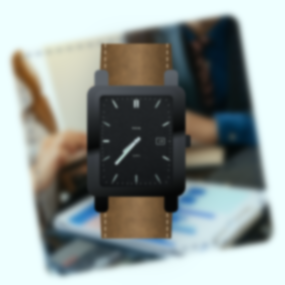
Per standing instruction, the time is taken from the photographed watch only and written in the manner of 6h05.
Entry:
7h37
